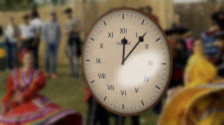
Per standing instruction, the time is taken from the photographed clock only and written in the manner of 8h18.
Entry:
12h07
